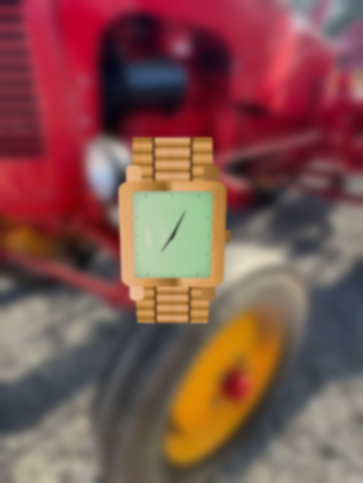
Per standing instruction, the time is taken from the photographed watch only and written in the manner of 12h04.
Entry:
7h04
